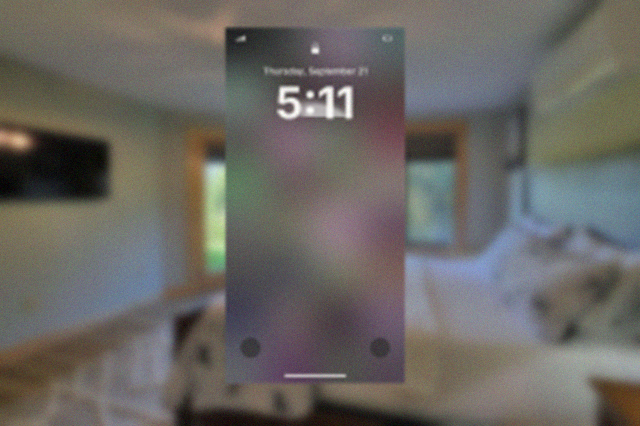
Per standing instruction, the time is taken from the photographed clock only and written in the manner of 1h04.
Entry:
5h11
